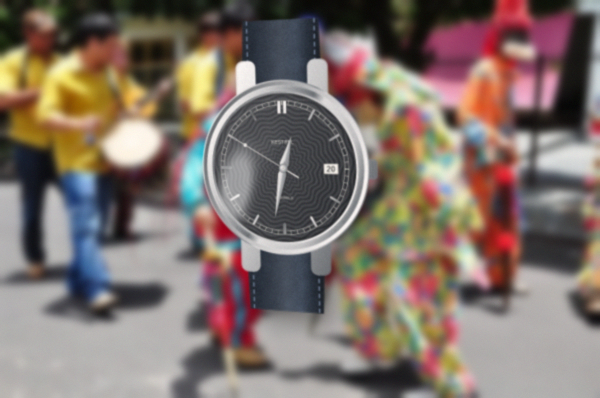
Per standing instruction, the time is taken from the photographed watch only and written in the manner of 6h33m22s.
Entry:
12h31m50s
